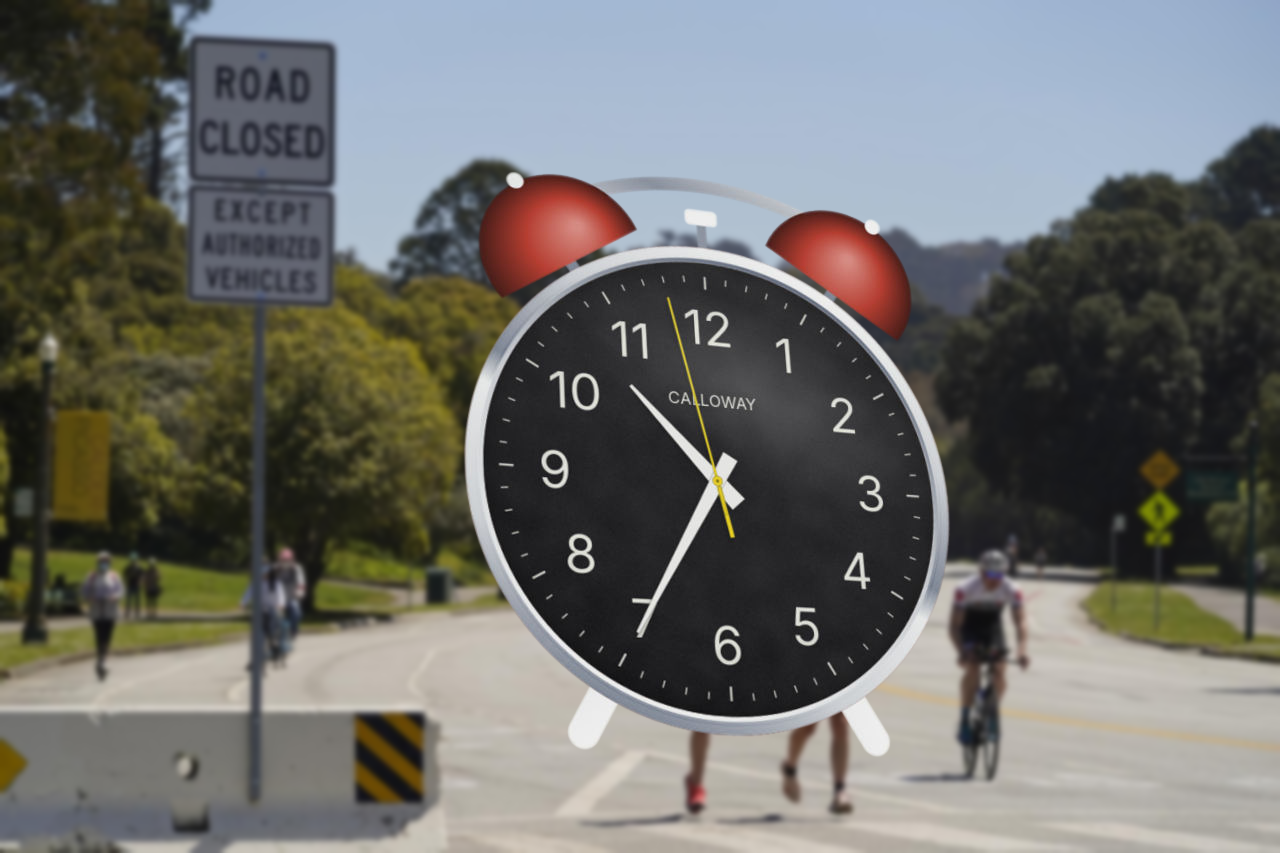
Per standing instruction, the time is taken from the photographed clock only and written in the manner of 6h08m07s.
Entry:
10h34m58s
